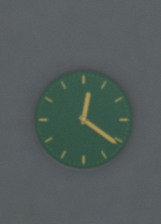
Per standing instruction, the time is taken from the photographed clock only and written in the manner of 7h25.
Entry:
12h21
